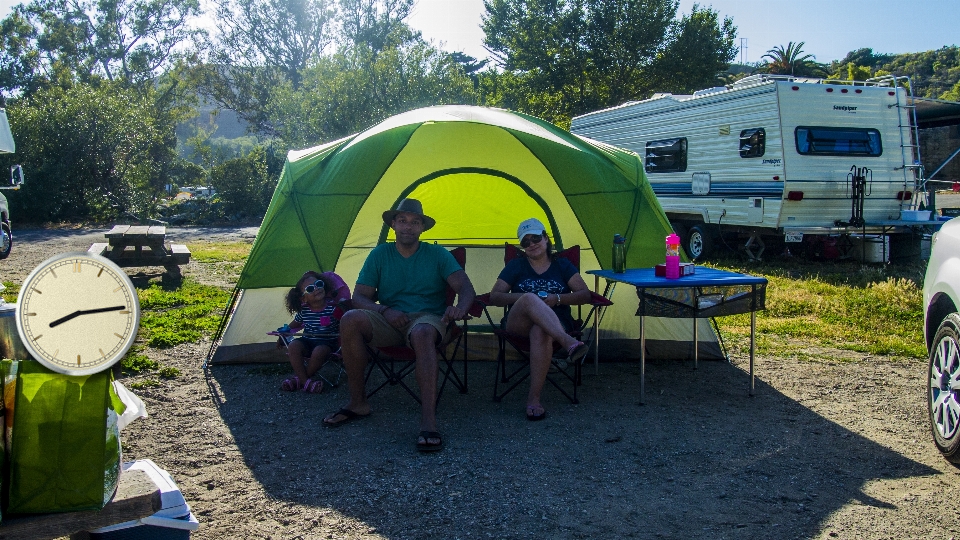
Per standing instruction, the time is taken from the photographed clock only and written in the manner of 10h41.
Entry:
8h14
